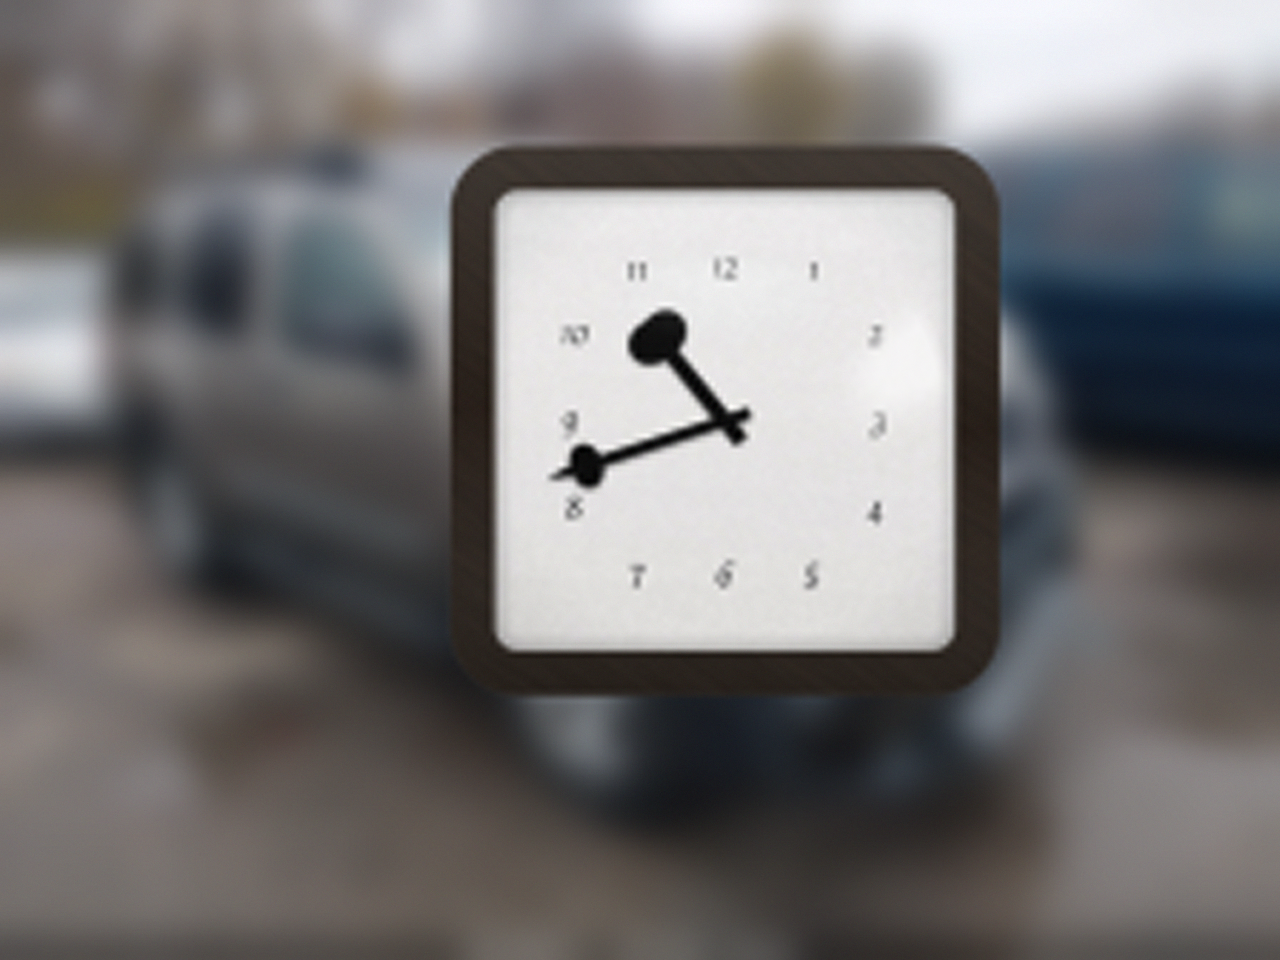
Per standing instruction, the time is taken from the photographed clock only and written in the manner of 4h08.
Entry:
10h42
